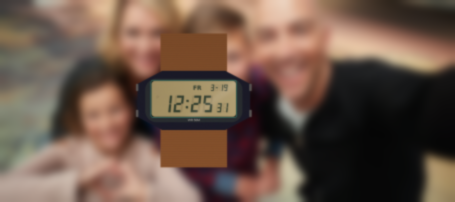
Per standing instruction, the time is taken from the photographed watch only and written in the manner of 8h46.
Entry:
12h25
